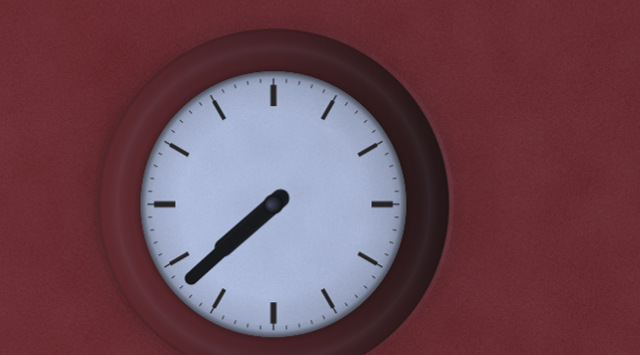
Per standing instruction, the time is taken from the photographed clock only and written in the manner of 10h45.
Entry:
7h38
